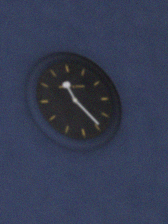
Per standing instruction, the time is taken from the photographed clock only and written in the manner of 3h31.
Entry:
11h24
